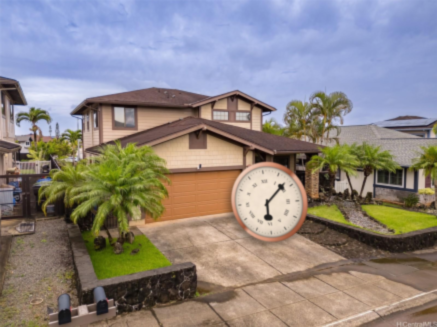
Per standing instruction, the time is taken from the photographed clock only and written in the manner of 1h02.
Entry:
6h08
